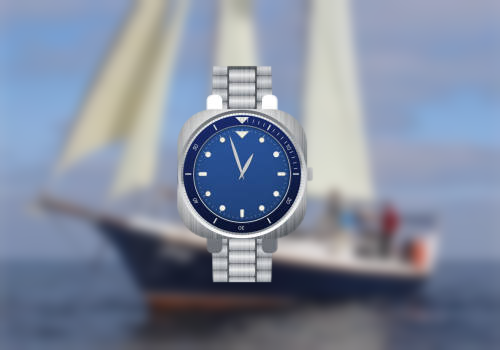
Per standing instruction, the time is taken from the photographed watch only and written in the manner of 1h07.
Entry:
12h57
